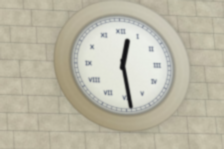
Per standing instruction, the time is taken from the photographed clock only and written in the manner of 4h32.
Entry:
12h29
